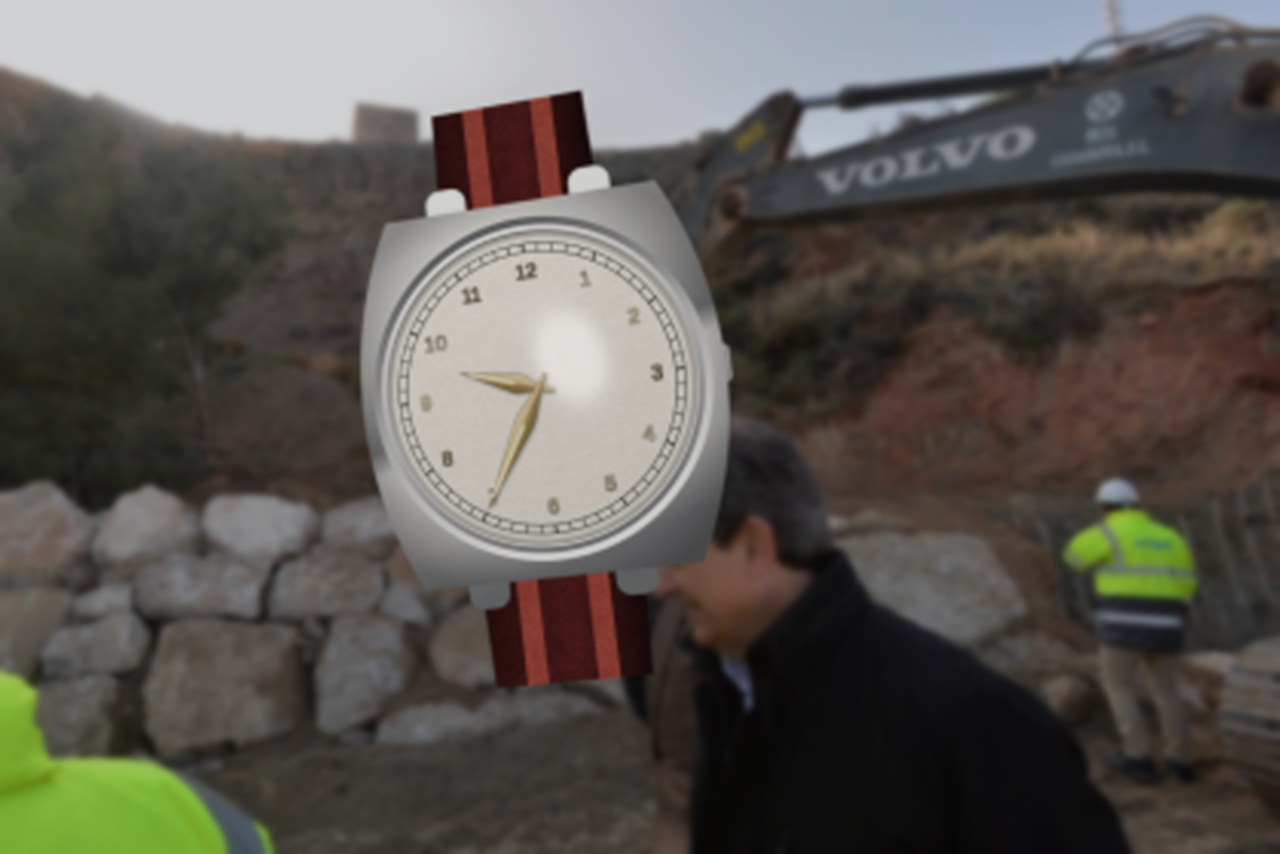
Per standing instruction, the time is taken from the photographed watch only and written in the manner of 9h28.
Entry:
9h35
